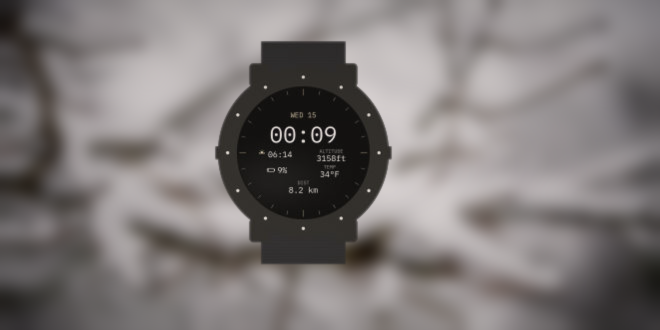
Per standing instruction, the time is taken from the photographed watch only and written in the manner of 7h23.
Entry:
0h09
